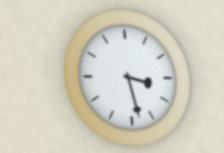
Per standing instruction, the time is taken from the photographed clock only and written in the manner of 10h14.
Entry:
3h28
